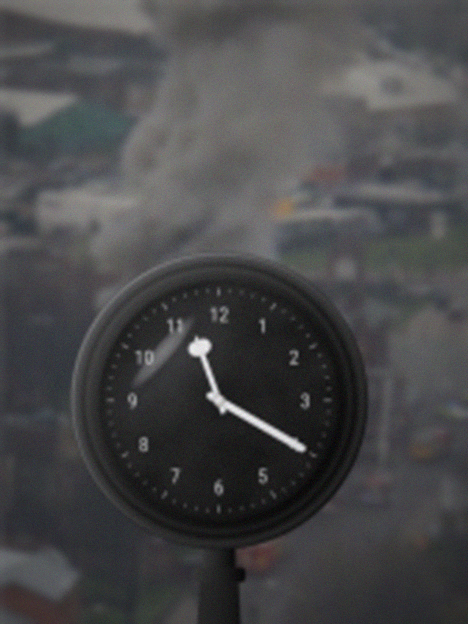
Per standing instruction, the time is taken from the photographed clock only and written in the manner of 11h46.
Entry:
11h20
